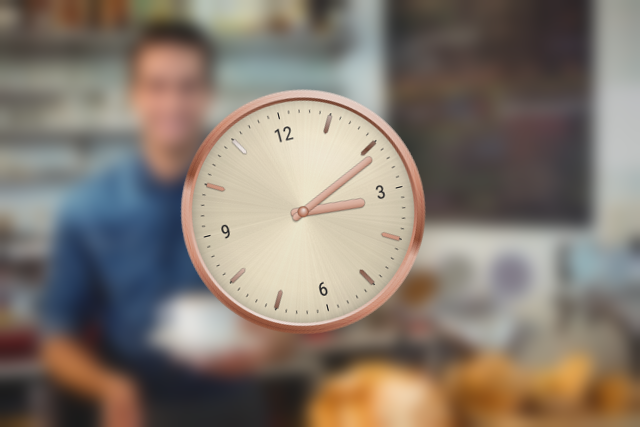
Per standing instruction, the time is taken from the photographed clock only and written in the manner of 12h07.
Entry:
3h11
